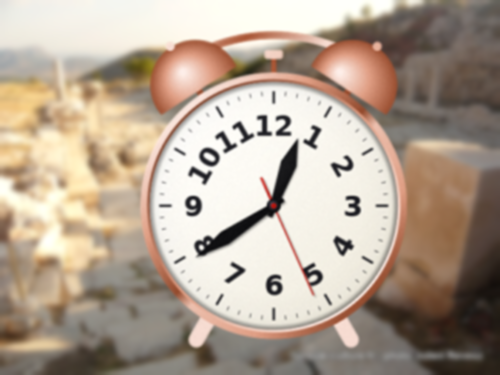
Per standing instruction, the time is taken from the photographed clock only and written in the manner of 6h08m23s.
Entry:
12h39m26s
